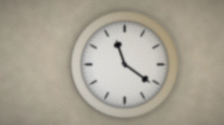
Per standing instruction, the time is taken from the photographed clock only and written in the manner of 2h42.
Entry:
11h21
